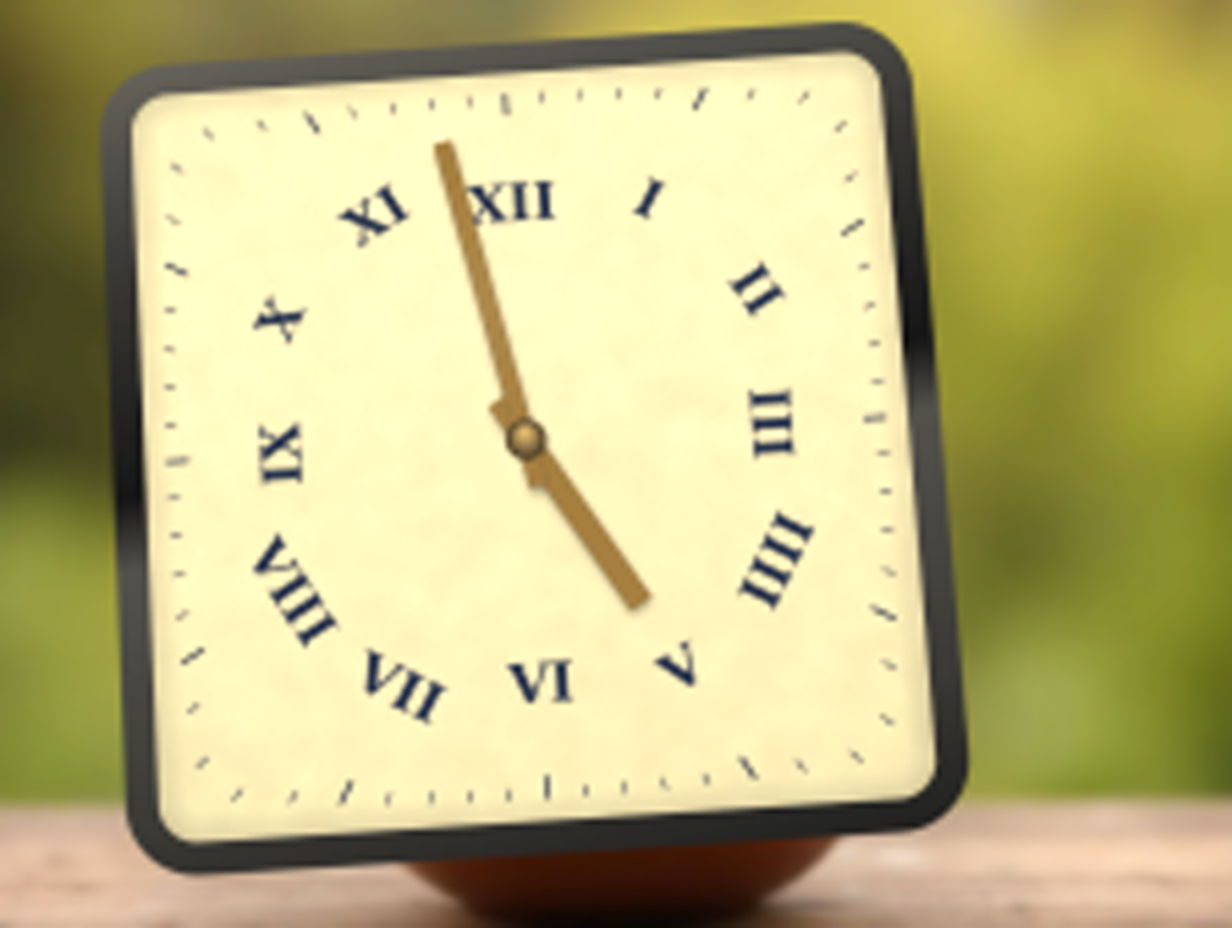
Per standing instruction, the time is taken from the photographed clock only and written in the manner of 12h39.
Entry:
4h58
